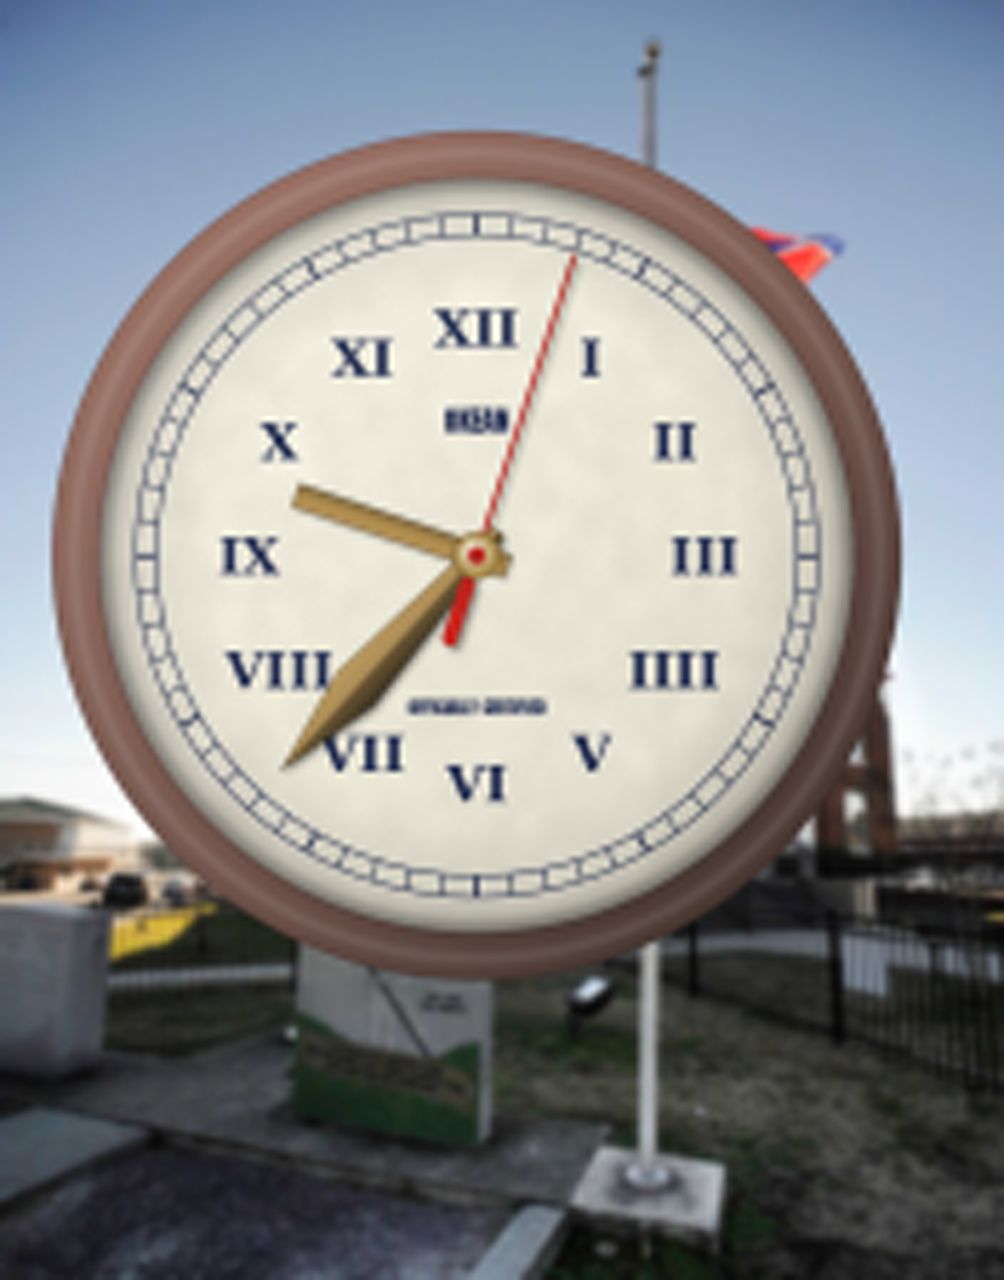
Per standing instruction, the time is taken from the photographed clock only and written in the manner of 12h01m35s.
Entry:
9h37m03s
